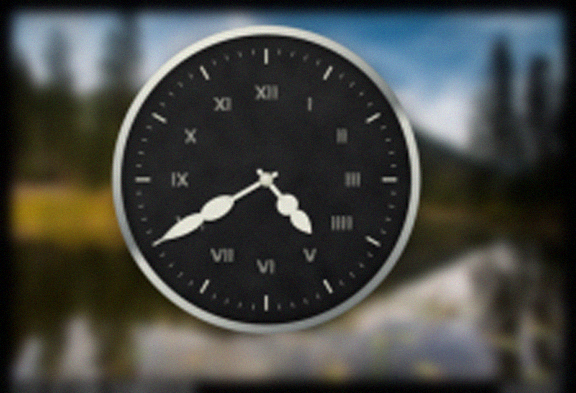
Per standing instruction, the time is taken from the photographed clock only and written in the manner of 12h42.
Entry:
4h40
